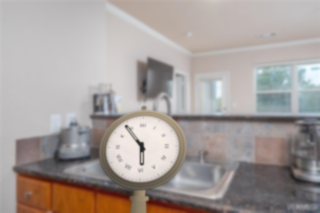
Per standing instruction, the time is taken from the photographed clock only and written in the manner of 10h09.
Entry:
5h54
